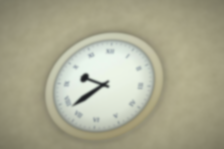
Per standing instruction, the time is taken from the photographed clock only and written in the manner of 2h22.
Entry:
9h38
